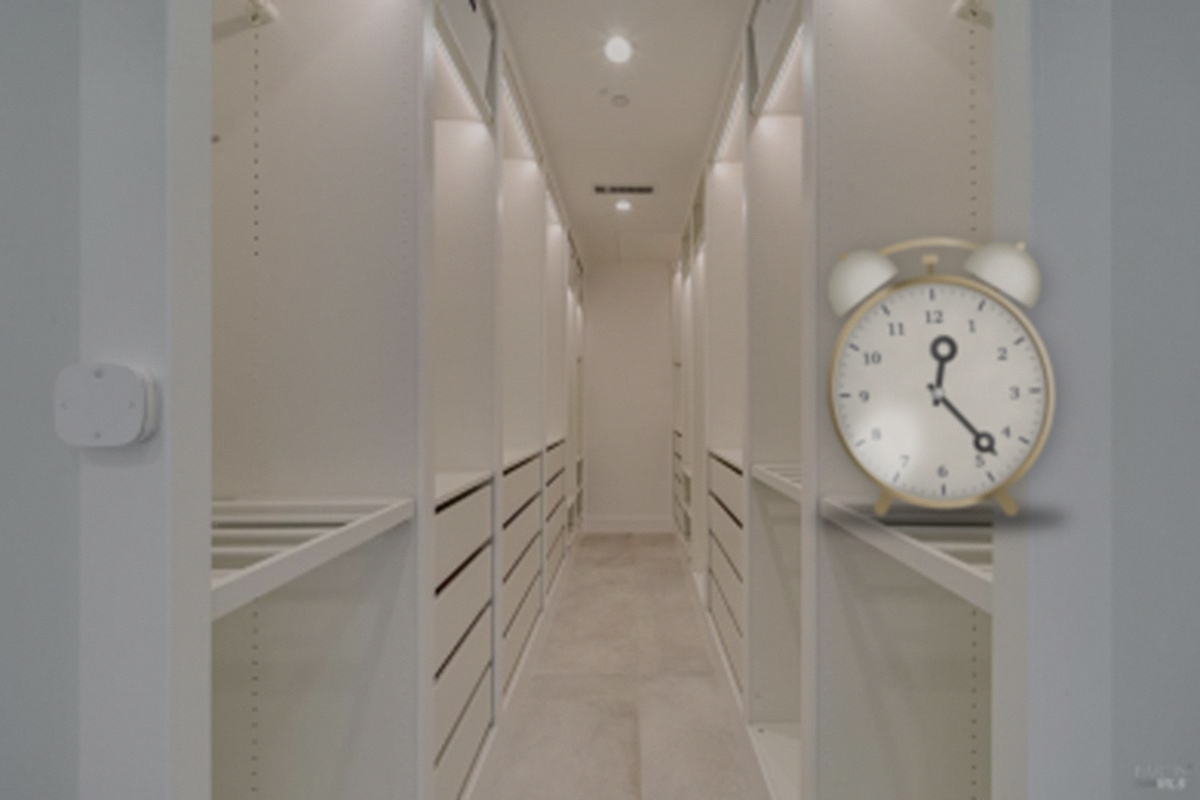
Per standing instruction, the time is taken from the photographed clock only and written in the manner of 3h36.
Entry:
12h23
